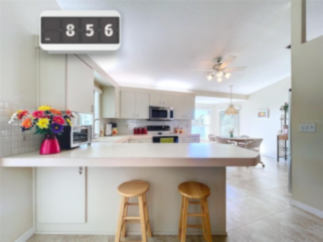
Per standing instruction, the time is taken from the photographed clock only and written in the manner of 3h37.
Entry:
8h56
